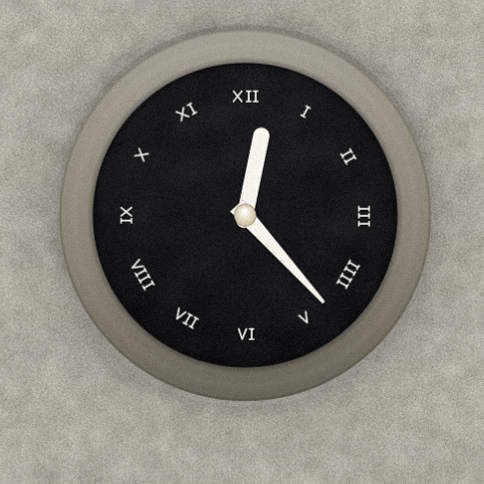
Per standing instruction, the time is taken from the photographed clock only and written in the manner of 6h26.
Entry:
12h23
